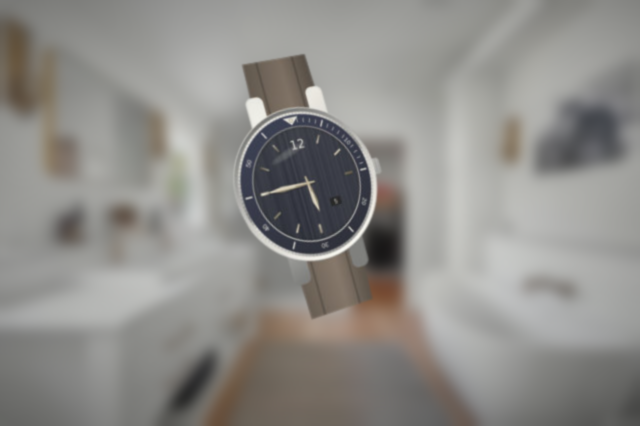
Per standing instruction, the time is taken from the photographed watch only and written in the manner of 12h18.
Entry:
5h45
